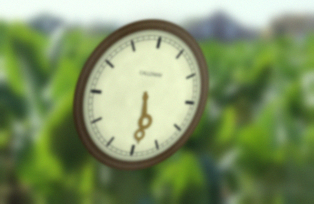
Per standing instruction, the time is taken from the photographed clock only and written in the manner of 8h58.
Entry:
5h29
